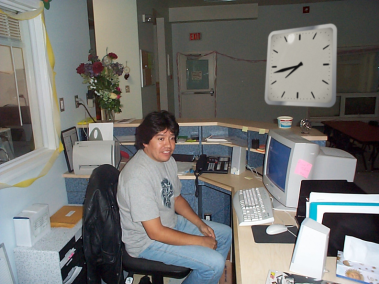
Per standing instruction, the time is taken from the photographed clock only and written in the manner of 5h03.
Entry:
7h43
